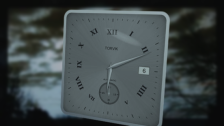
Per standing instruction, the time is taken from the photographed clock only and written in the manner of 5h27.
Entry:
6h11
